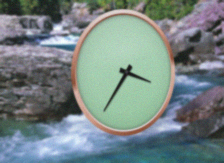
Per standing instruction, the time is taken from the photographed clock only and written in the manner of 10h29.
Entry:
3h36
